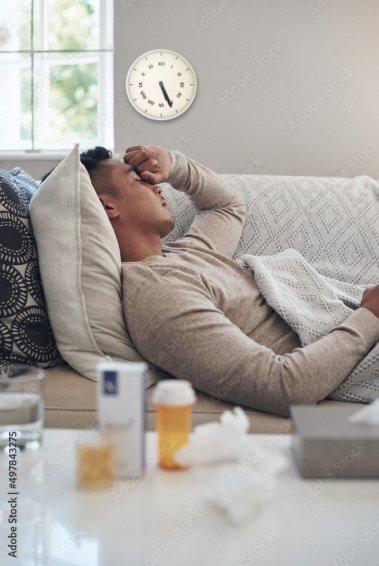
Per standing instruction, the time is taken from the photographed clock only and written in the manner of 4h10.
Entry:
5h26
